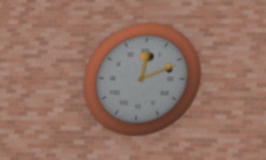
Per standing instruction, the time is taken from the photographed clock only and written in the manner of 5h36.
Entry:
12h11
